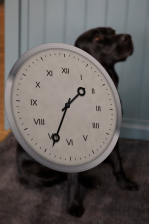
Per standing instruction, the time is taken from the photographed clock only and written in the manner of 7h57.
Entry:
1h34
